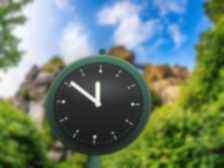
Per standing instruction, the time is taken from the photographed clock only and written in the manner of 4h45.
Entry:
11h51
